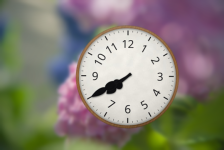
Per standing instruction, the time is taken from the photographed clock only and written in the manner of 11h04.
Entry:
7h40
